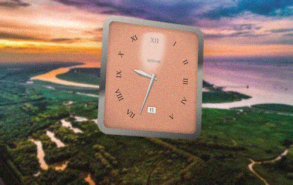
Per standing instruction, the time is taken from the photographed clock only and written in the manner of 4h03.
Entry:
9h33
